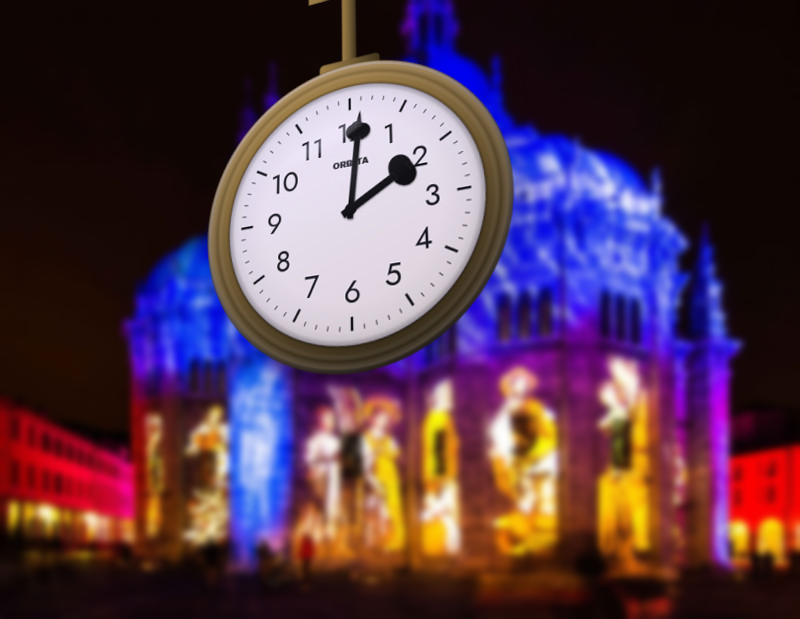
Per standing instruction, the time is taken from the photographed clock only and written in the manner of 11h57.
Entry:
2h01
